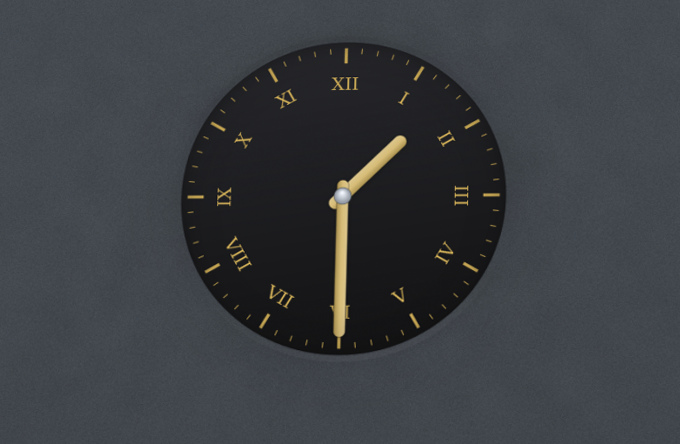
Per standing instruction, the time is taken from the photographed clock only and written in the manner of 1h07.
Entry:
1h30
